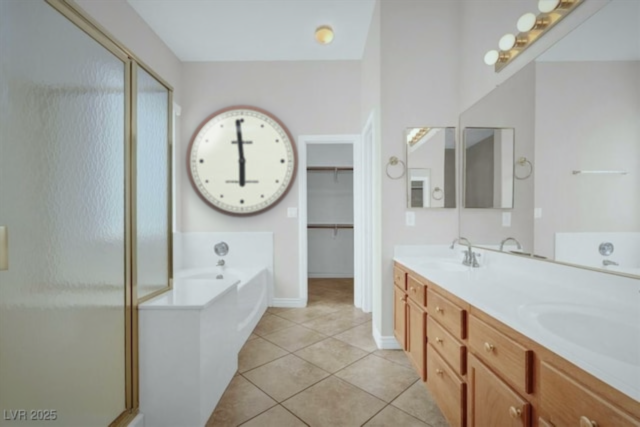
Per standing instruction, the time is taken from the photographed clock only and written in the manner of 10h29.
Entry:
5h59
